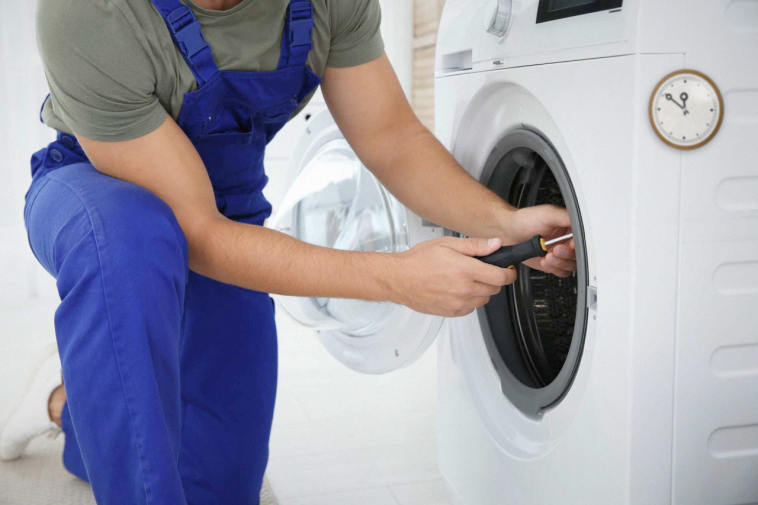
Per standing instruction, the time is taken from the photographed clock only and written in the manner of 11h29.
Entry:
11h51
